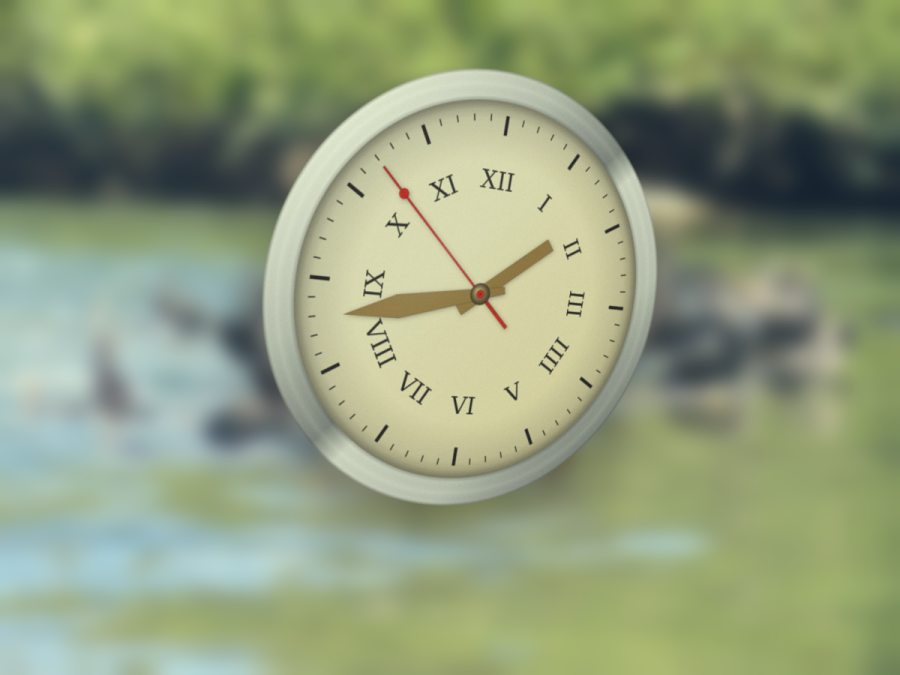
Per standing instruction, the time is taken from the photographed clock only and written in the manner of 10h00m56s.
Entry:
1h42m52s
